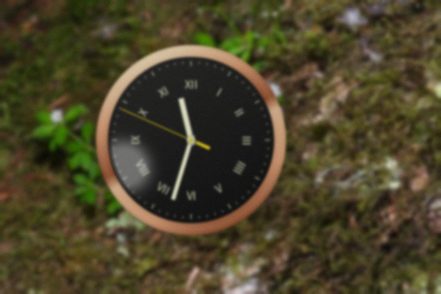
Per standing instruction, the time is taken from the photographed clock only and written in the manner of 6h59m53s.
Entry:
11h32m49s
